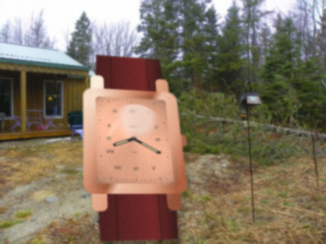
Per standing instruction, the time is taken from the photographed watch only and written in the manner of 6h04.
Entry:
8h20
